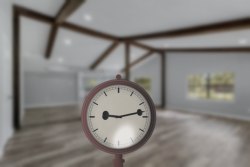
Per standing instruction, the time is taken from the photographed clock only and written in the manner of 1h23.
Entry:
9h13
